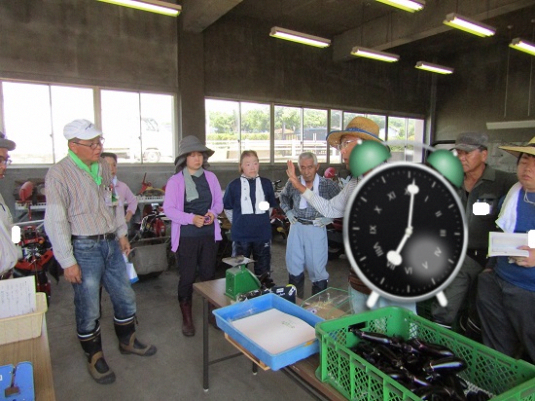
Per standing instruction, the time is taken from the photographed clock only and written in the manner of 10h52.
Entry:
7h01
